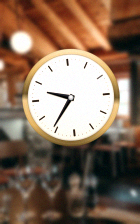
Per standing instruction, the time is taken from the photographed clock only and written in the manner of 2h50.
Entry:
9h36
